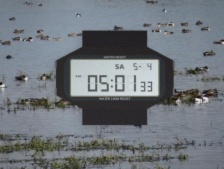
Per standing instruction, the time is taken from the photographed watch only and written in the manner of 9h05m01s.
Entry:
5h01m33s
